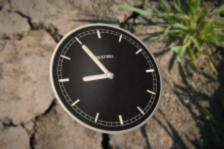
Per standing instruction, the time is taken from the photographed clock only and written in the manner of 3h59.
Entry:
8h55
